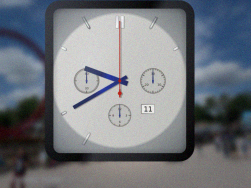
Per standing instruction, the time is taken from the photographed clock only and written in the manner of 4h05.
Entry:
9h40
